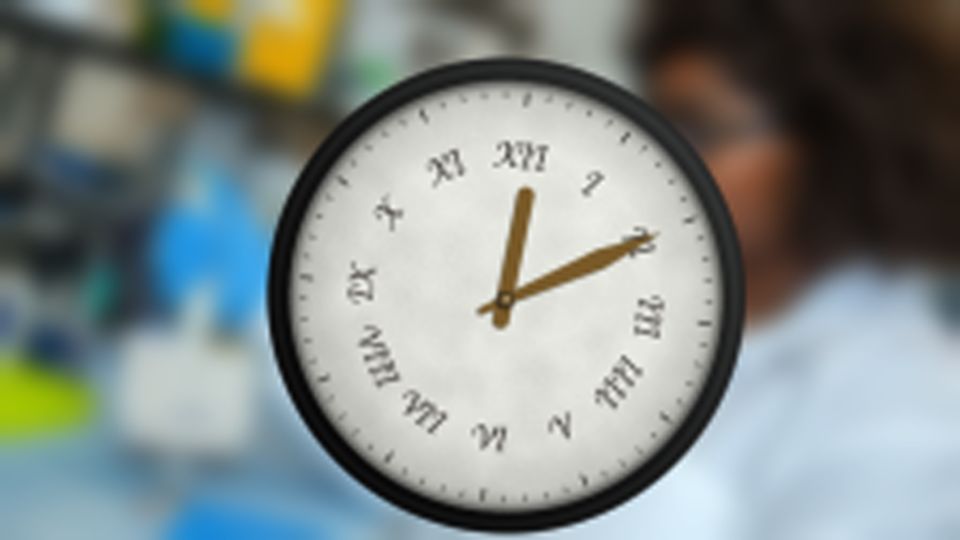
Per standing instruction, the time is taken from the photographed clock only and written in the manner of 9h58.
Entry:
12h10
